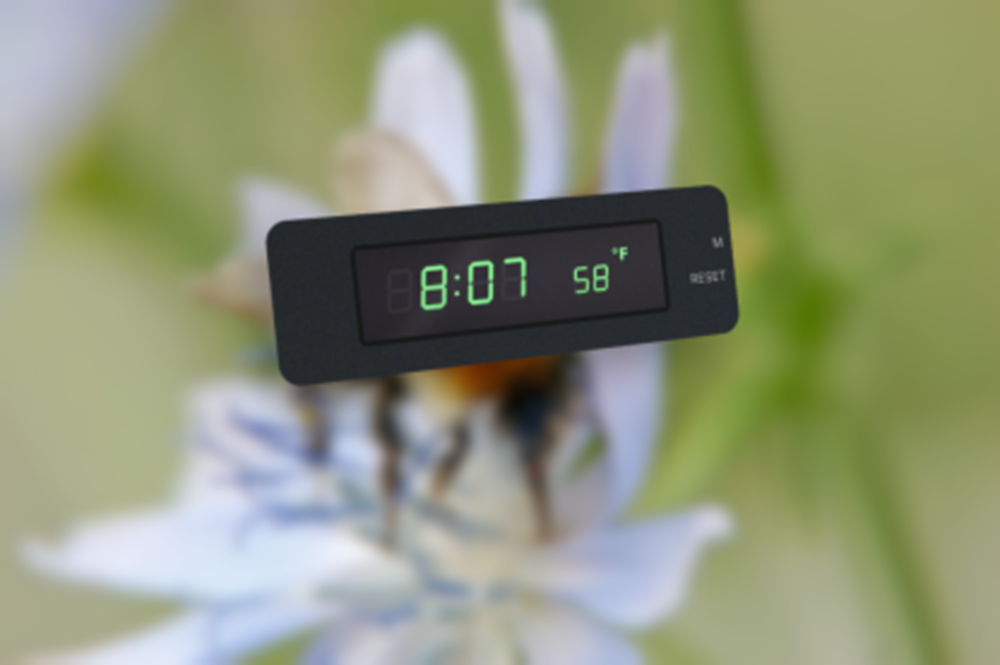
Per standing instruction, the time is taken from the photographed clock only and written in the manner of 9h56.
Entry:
8h07
